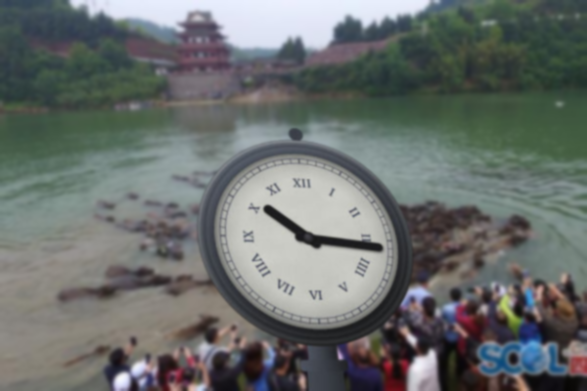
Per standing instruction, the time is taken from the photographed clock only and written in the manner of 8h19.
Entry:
10h16
